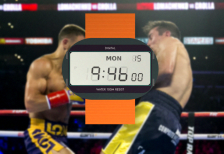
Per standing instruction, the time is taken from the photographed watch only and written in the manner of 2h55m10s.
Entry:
9h46m00s
